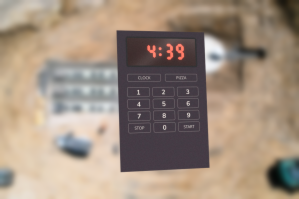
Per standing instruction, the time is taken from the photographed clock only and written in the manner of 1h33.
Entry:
4h39
